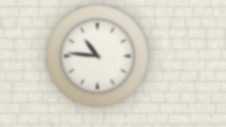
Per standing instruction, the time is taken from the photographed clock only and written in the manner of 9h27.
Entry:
10h46
